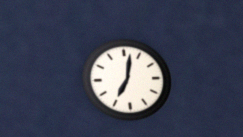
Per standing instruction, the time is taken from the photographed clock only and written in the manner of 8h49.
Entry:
7h02
